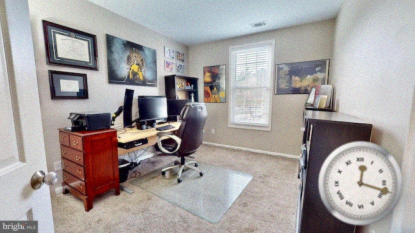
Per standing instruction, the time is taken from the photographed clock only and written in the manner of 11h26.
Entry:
12h18
